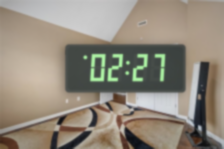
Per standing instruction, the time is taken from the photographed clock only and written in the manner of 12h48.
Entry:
2h27
